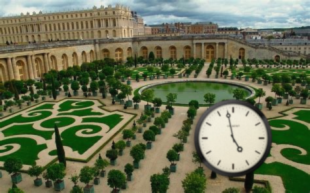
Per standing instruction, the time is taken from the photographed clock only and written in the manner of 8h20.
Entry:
4h58
